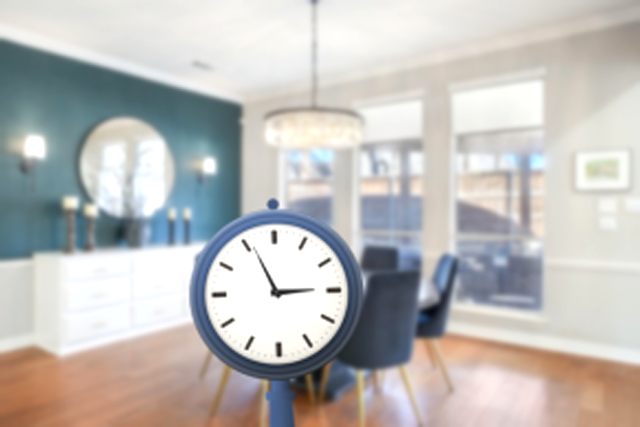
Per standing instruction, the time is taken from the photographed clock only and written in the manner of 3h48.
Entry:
2h56
